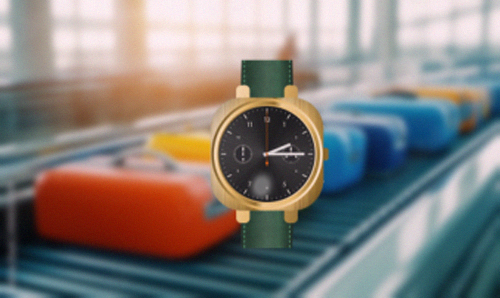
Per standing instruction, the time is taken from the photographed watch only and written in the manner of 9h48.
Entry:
2h15
